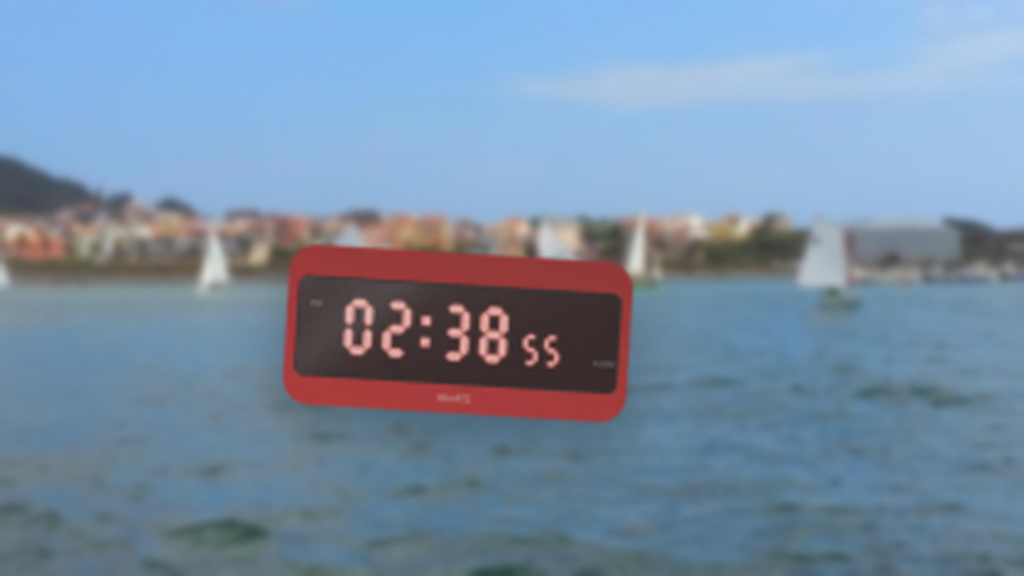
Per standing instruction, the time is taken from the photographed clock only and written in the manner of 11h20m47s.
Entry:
2h38m55s
